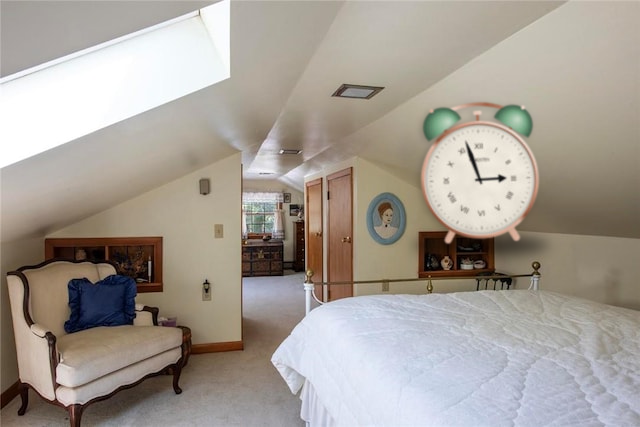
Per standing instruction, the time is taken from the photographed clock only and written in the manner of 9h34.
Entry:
2h57
